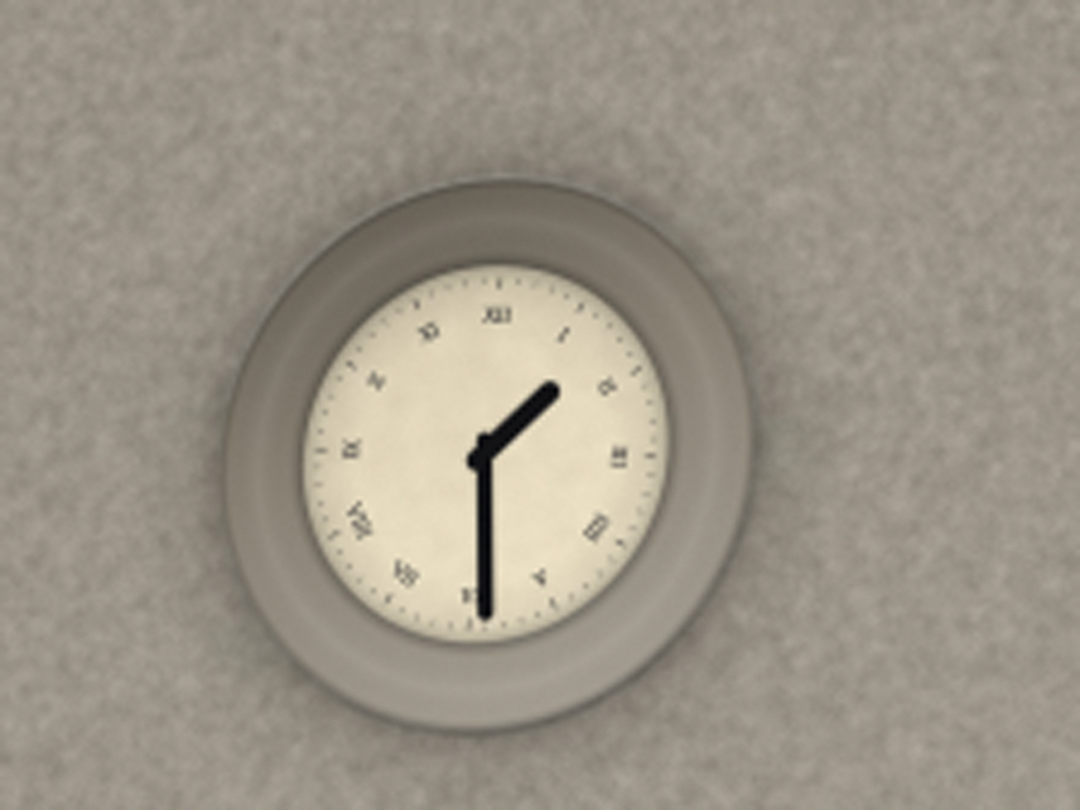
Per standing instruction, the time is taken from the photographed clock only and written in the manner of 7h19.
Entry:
1h29
